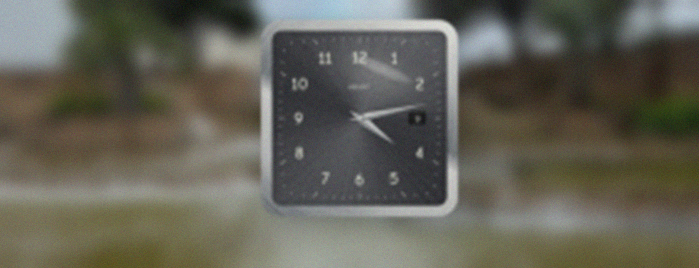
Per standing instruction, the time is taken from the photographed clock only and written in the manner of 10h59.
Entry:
4h13
